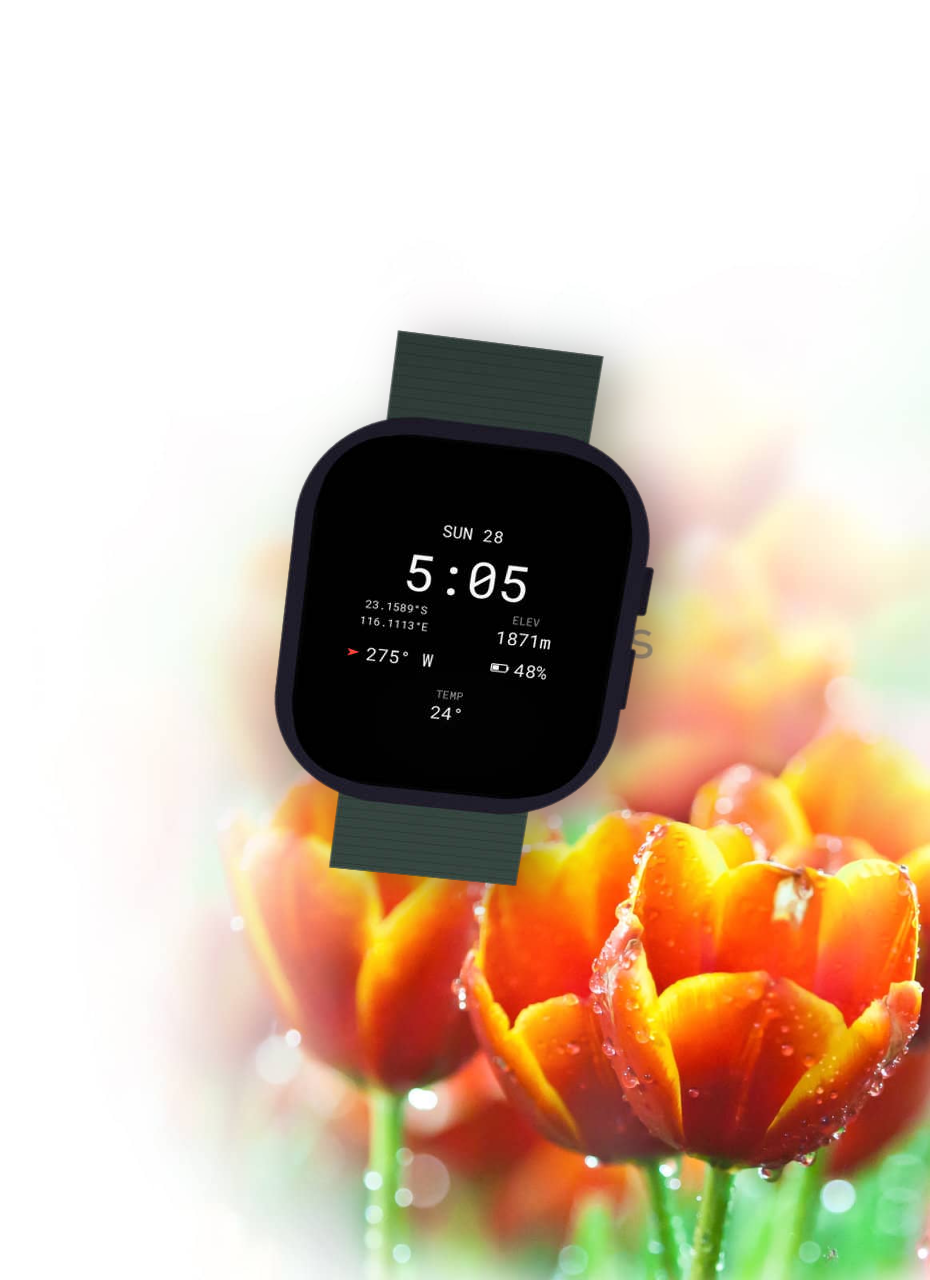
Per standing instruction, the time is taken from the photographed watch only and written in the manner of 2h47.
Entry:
5h05
